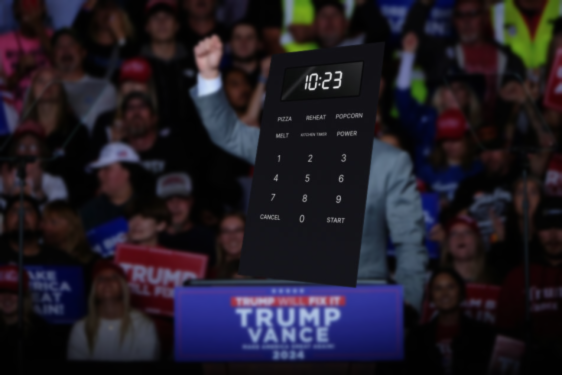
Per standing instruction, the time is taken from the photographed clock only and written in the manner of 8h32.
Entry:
10h23
